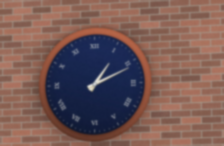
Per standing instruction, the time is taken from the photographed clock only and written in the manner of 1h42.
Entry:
1h11
